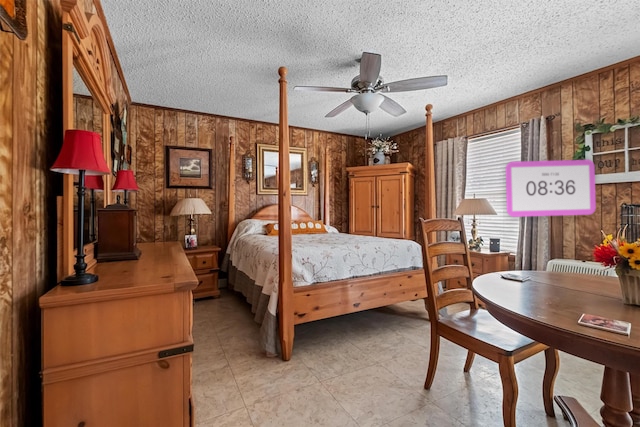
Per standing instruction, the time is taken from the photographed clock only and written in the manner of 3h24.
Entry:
8h36
